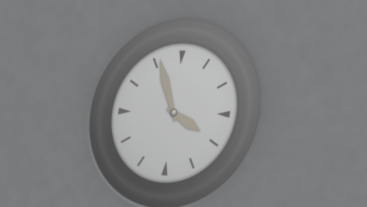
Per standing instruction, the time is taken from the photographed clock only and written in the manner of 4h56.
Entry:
3h56
